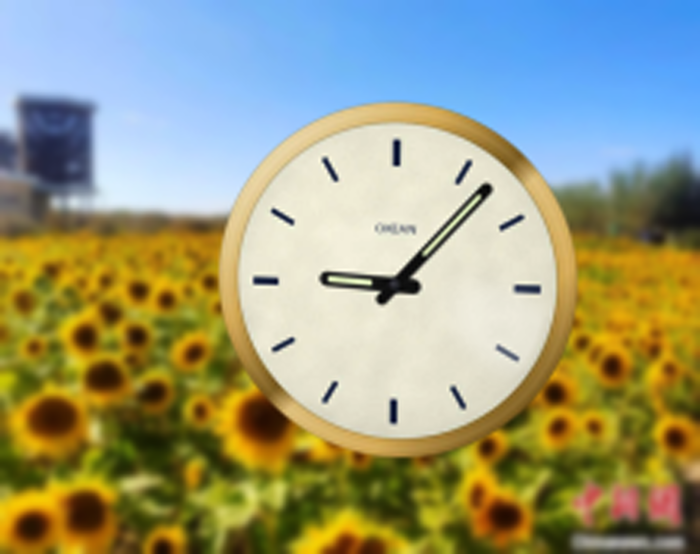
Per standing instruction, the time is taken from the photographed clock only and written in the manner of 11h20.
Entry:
9h07
